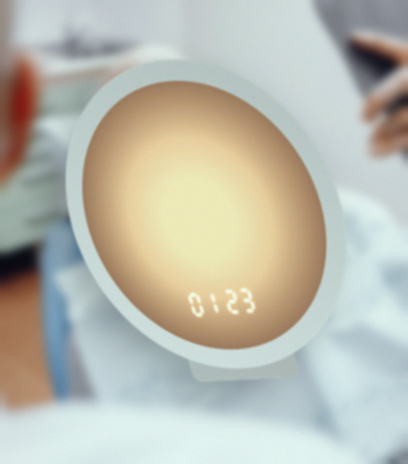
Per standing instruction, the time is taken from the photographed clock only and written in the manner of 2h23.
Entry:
1h23
